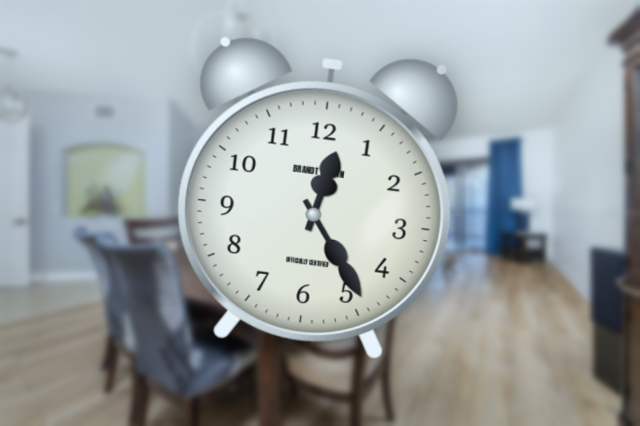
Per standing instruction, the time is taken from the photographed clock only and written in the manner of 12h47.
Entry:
12h24
